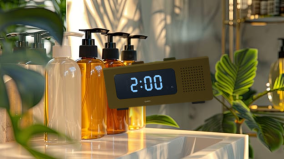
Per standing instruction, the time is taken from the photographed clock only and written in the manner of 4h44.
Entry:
2h00
